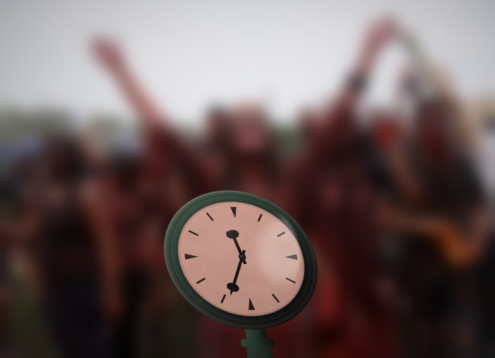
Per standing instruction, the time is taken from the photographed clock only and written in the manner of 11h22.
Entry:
11h34
